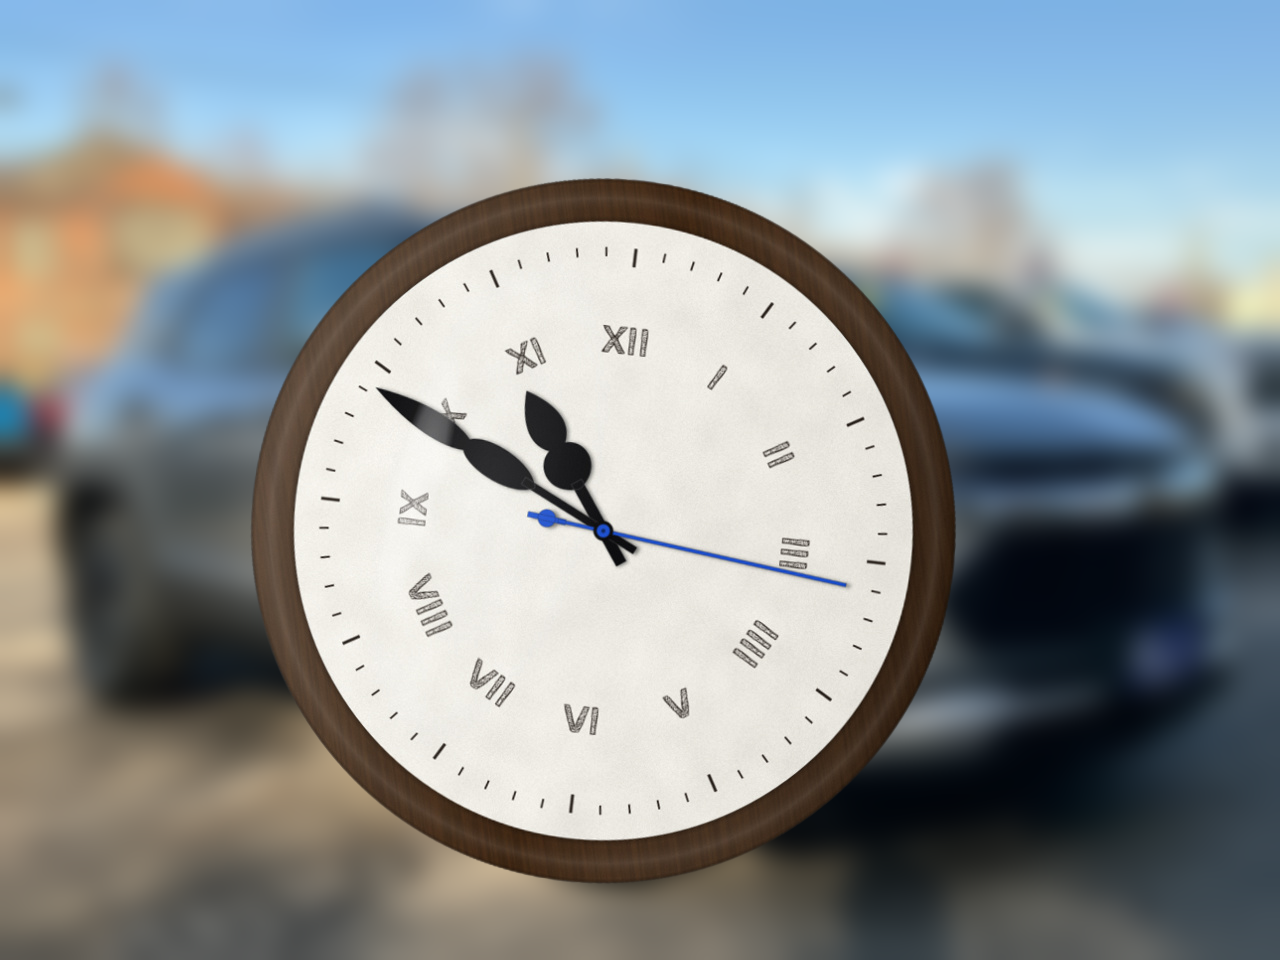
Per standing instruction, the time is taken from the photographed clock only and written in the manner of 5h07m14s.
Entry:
10h49m16s
